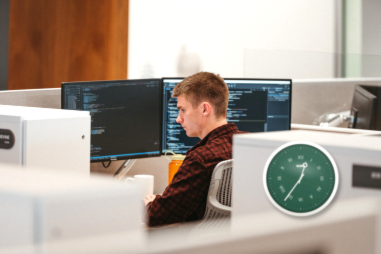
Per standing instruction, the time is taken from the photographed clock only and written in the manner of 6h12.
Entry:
12h36
